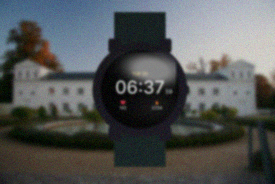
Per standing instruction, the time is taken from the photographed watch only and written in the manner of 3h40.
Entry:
6h37
